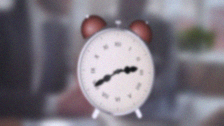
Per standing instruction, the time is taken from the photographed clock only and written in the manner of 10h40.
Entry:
2h40
